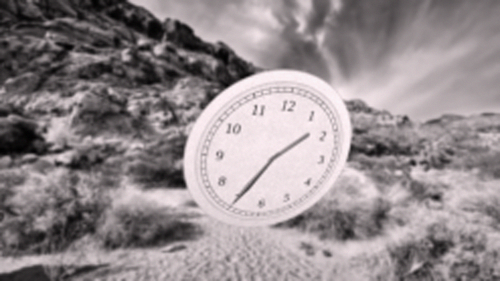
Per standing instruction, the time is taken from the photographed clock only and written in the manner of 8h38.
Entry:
1h35
